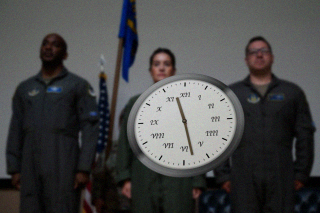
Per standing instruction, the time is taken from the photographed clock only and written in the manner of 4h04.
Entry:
11h28
